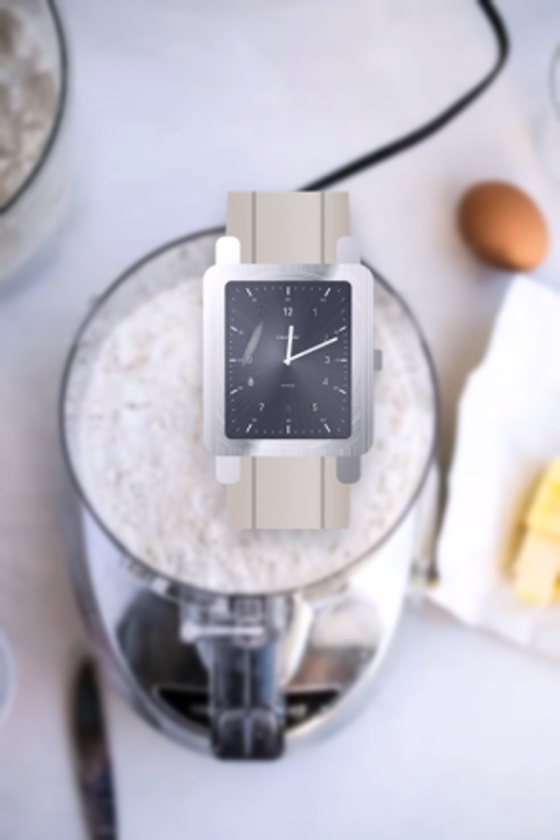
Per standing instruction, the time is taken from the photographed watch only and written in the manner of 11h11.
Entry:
12h11
